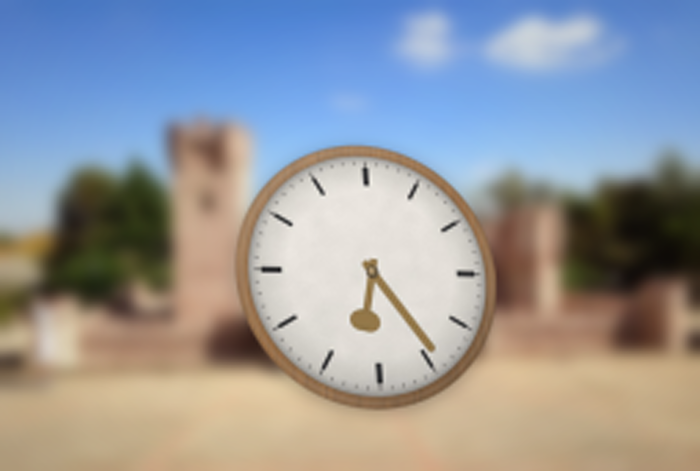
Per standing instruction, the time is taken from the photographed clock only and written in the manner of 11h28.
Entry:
6h24
